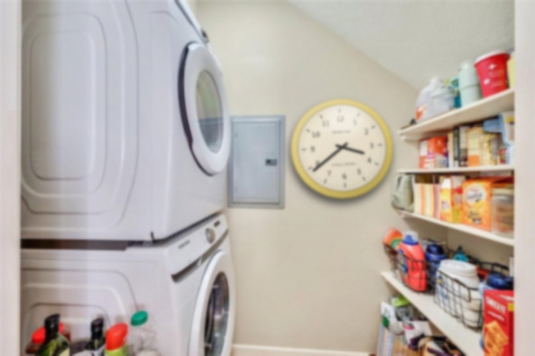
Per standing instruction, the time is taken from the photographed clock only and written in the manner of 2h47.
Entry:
3h39
